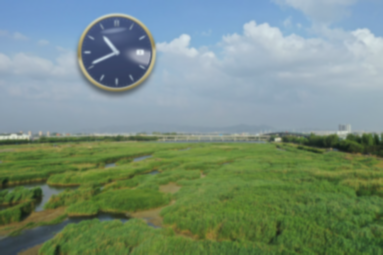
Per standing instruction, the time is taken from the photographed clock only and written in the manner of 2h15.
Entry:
10h41
